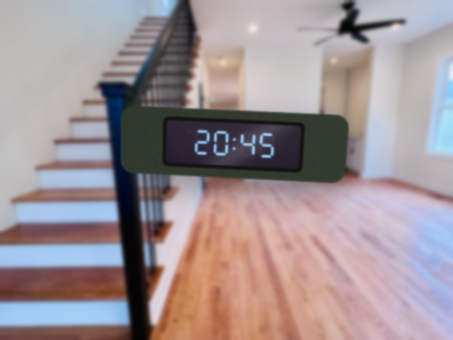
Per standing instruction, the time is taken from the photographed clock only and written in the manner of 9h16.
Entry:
20h45
